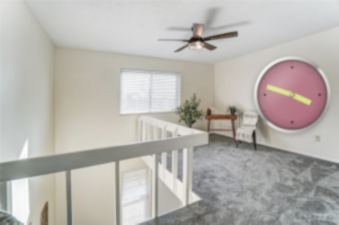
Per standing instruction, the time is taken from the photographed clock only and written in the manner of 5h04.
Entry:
3h48
